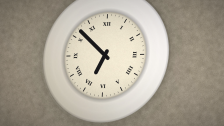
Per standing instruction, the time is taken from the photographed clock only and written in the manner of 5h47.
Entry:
6h52
